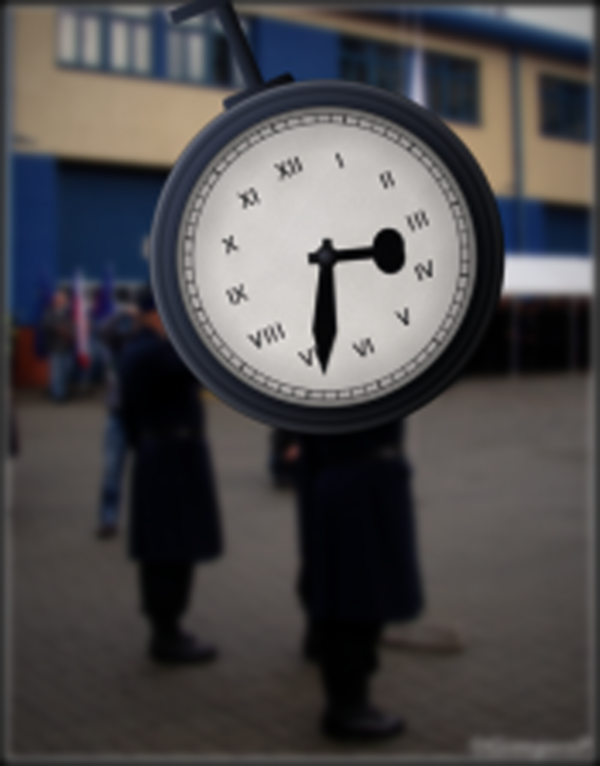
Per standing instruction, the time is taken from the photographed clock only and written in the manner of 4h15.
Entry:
3h34
